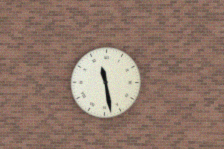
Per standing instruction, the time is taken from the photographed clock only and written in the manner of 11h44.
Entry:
11h28
